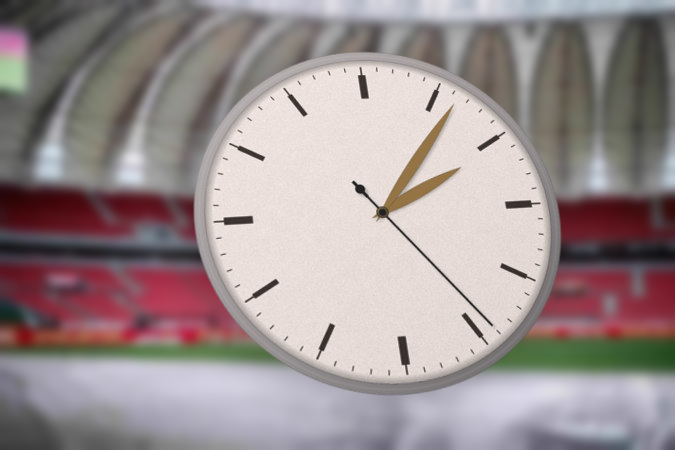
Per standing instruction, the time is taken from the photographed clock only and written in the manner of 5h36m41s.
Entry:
2h06m24s
